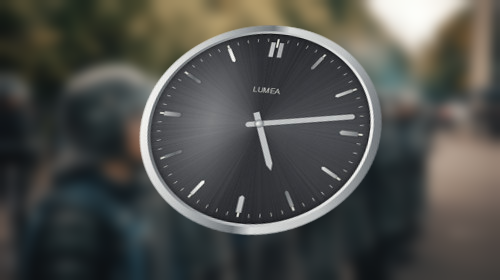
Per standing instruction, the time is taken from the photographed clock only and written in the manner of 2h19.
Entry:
5h13
